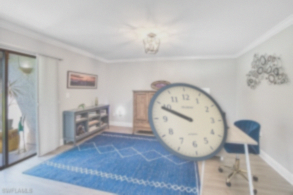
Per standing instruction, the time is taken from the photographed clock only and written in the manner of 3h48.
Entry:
9h49
